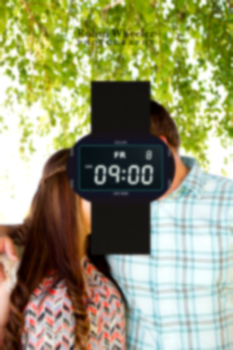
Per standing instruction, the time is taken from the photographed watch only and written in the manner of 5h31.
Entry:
9h00
